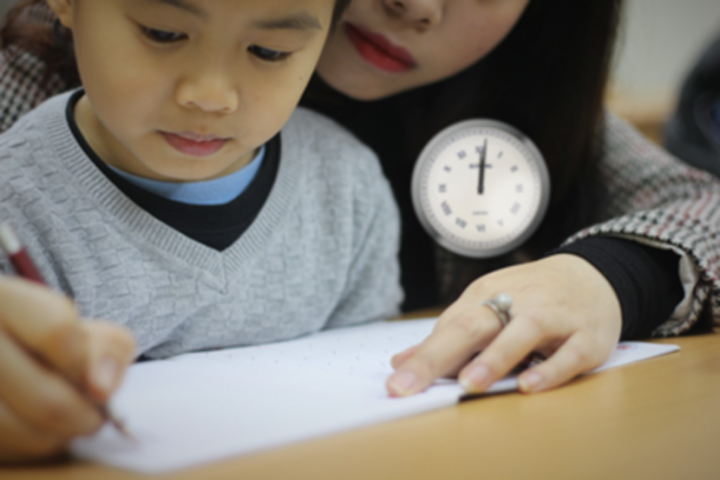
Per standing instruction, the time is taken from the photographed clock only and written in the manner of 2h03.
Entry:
12h01
